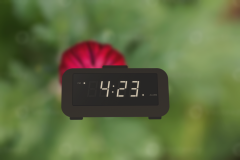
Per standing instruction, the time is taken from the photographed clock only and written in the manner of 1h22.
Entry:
4h23
